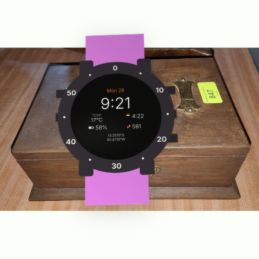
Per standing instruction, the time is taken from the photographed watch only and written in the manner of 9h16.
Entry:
9h21
